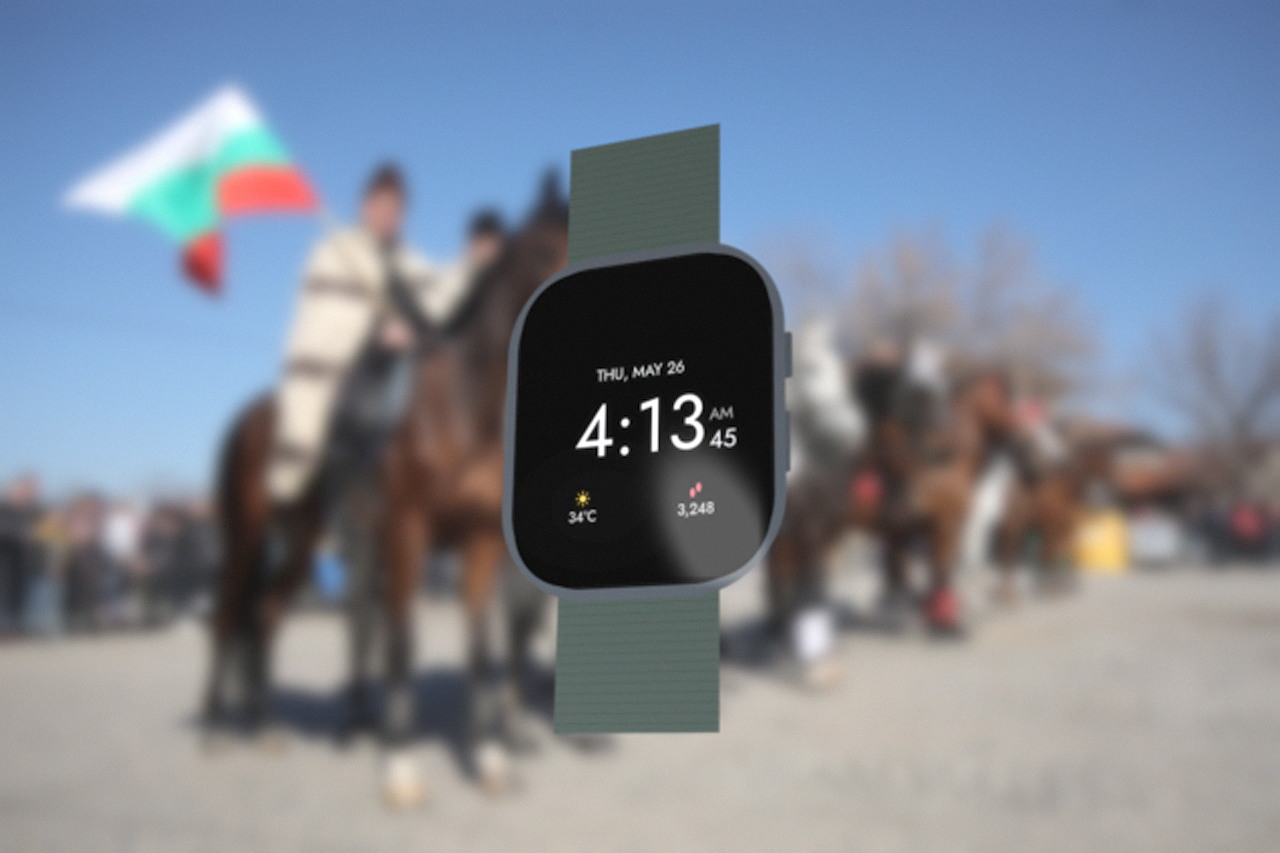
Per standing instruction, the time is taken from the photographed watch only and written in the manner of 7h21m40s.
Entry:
4h13m45s
